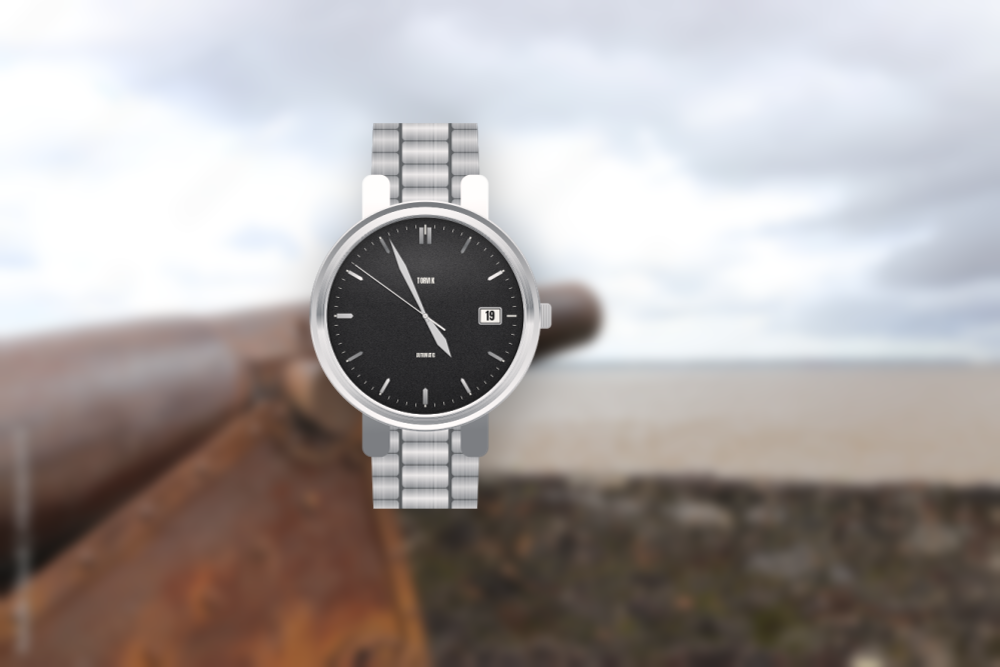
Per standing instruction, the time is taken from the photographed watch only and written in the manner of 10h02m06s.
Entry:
4h55m51s
